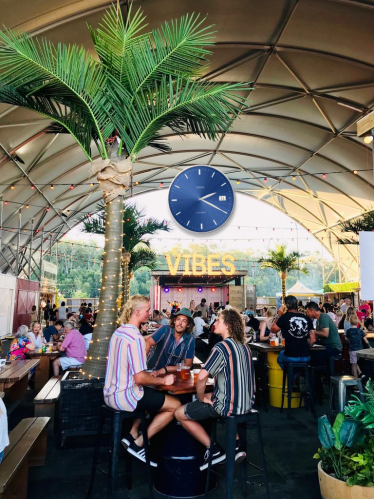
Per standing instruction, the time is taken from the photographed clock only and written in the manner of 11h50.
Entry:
2h20
